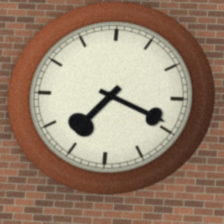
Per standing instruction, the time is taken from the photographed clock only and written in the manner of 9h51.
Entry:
7h19
